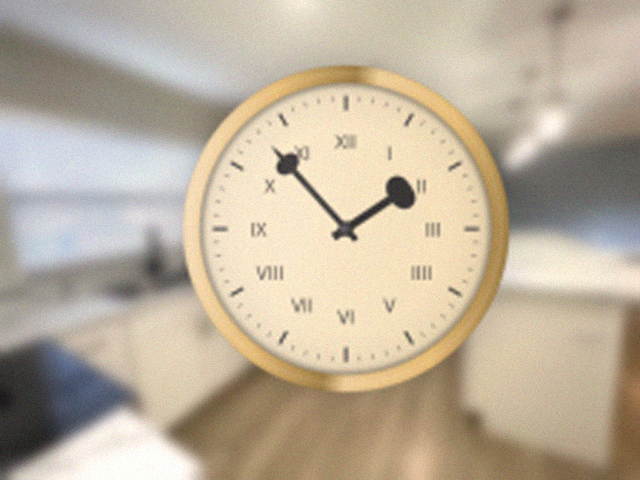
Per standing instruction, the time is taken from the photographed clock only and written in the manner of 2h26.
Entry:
1h53
